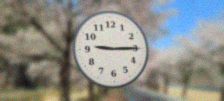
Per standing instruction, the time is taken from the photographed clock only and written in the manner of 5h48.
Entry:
9h15
